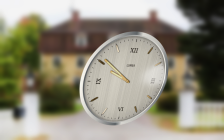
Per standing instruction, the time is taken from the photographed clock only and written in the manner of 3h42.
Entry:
9h51
